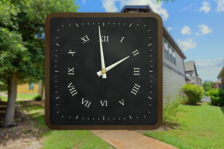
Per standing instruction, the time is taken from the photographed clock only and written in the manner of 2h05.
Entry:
1h59
